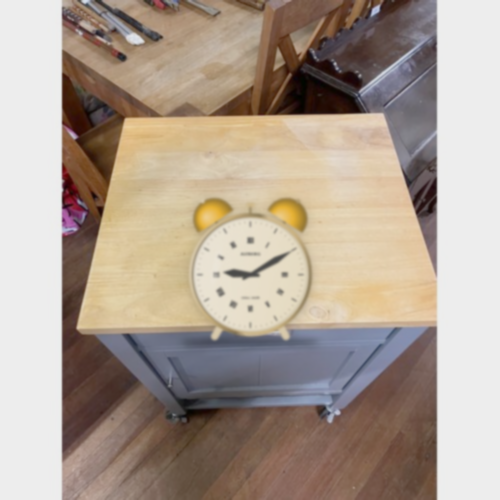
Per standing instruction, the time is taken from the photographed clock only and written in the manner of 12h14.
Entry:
9h10
